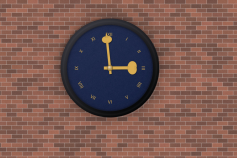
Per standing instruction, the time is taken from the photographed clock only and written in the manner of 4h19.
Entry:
2h59
